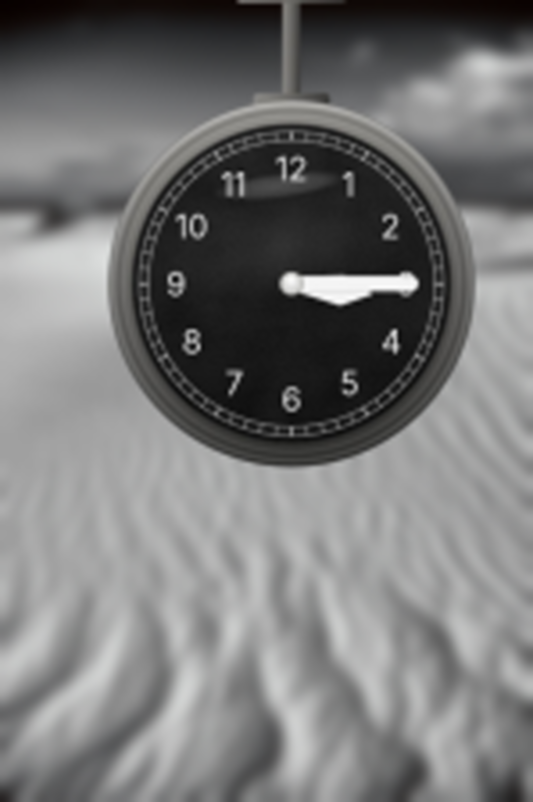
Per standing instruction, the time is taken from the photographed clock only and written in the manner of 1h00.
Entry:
3h15
